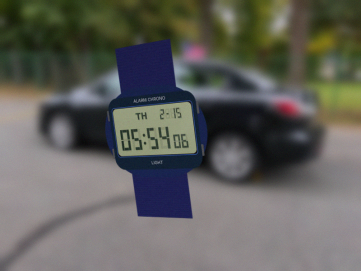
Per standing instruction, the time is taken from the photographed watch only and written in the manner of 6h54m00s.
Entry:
5h54m06s
